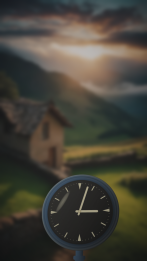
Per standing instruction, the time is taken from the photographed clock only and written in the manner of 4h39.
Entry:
3h03
